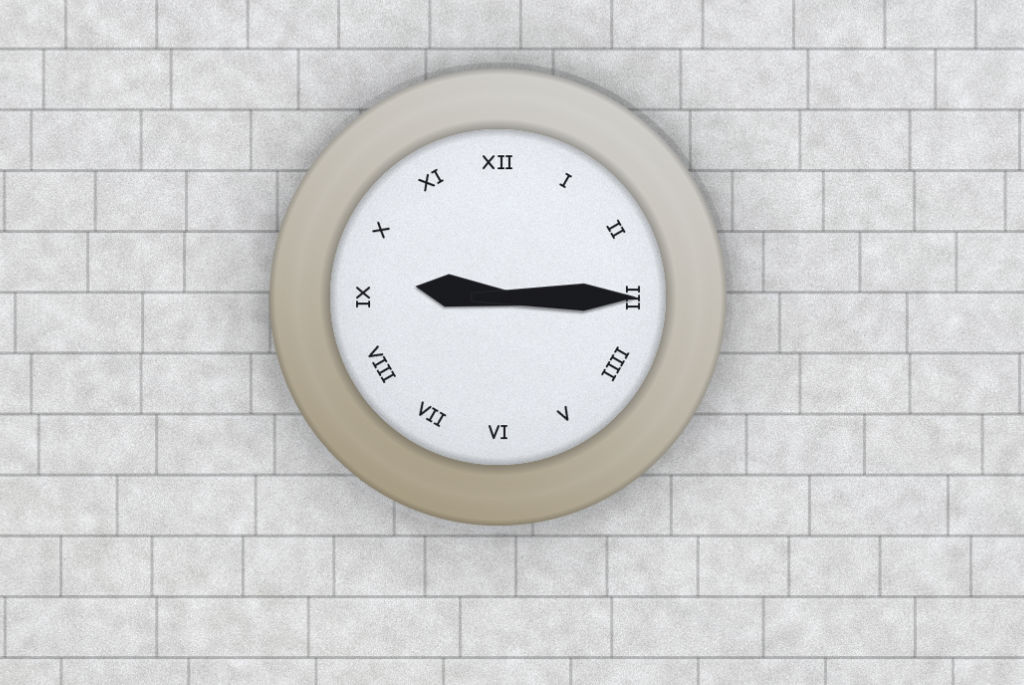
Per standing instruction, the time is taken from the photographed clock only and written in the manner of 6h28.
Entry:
9h15
